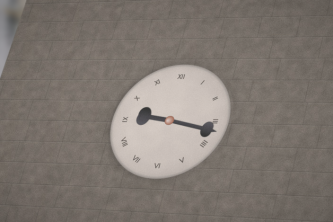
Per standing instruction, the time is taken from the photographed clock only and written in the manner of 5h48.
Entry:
9h17
